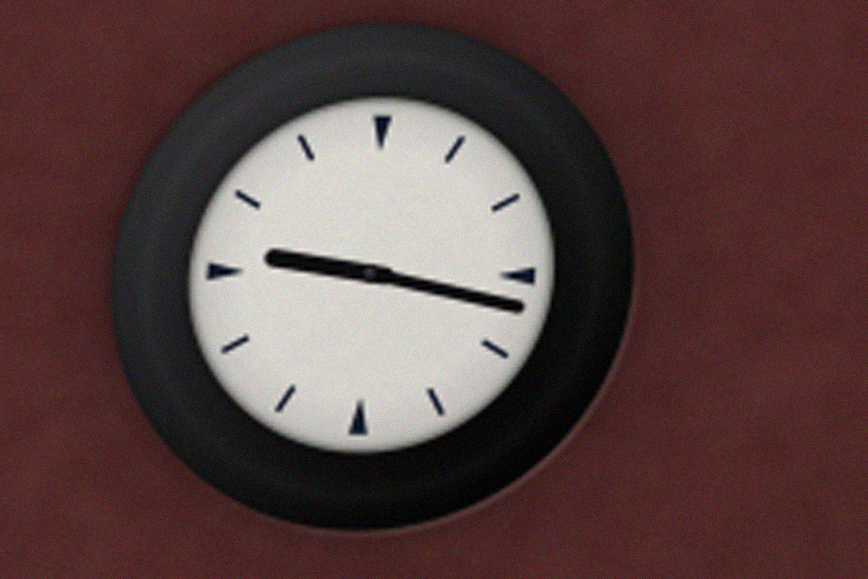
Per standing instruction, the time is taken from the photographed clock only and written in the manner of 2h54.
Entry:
9h17
